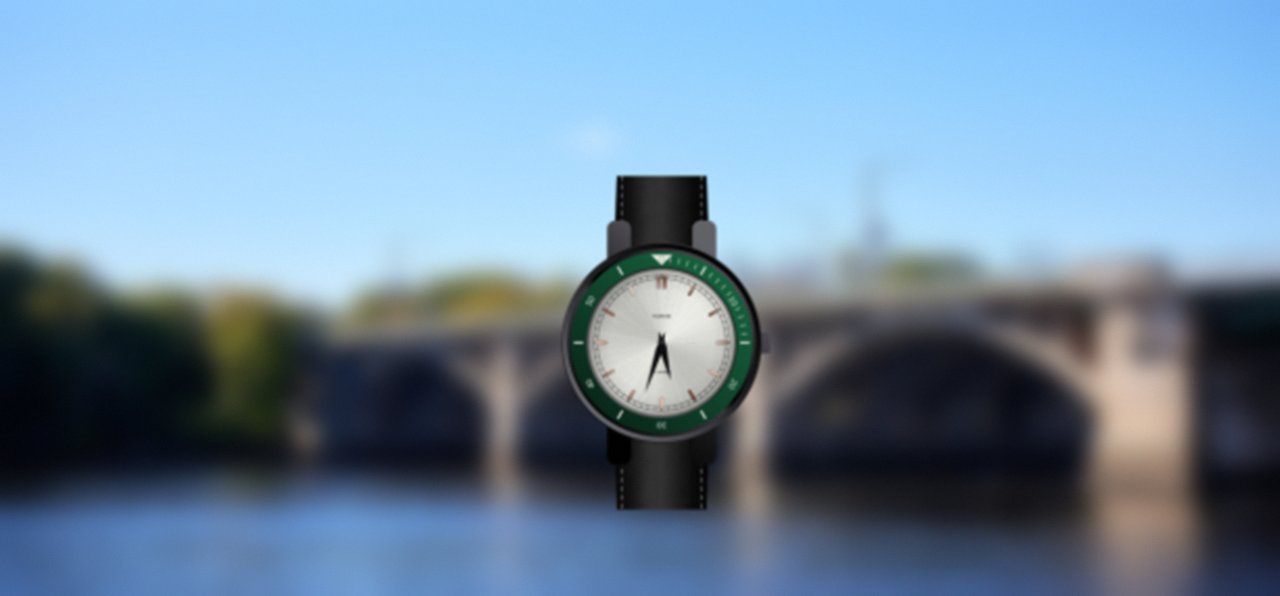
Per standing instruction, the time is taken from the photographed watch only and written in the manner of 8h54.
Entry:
5h33
